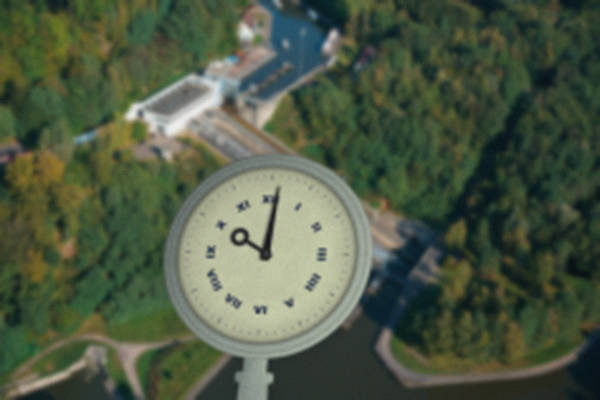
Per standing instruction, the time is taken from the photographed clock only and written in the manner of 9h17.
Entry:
10h01
